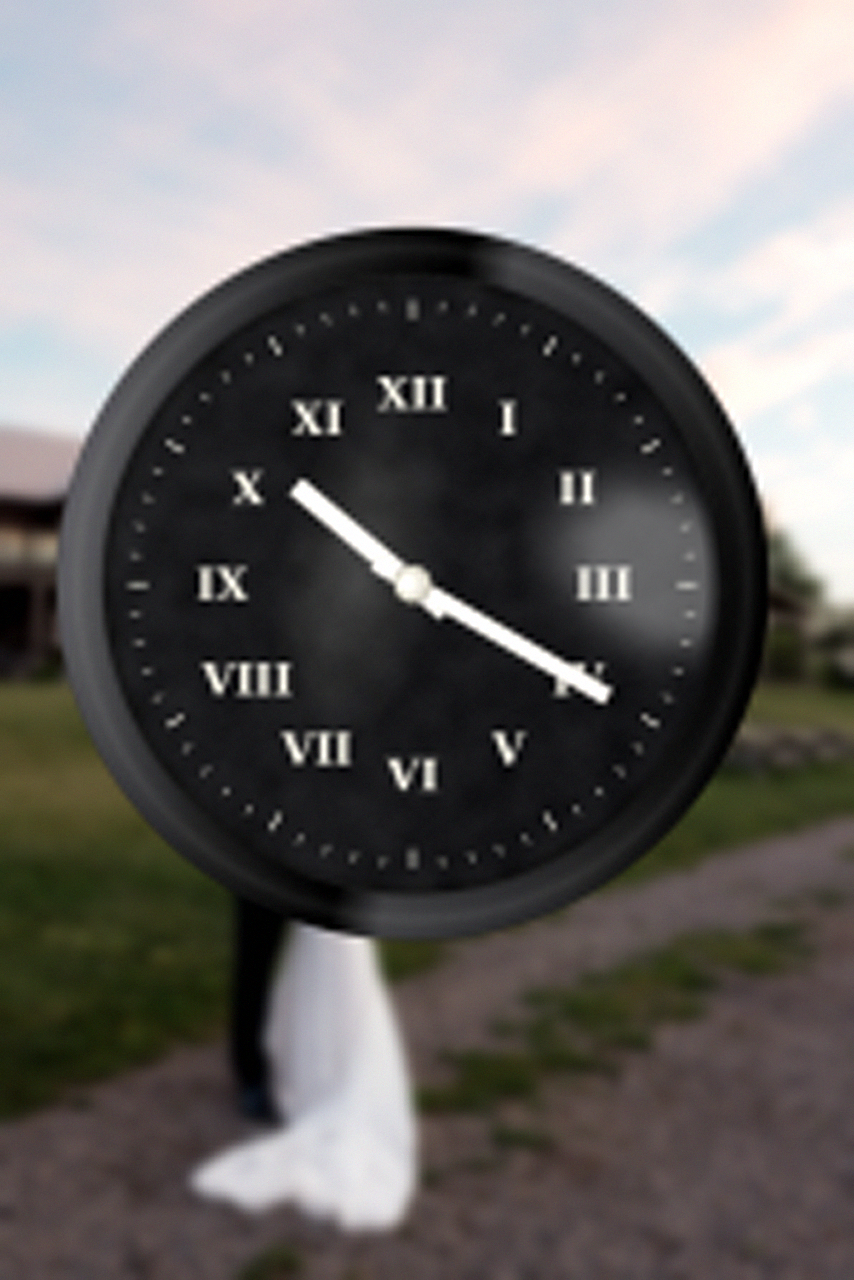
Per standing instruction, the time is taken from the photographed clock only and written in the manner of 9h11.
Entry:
10h20
